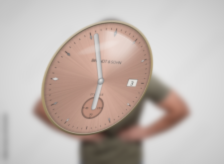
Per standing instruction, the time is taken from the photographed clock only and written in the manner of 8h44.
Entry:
5h56
